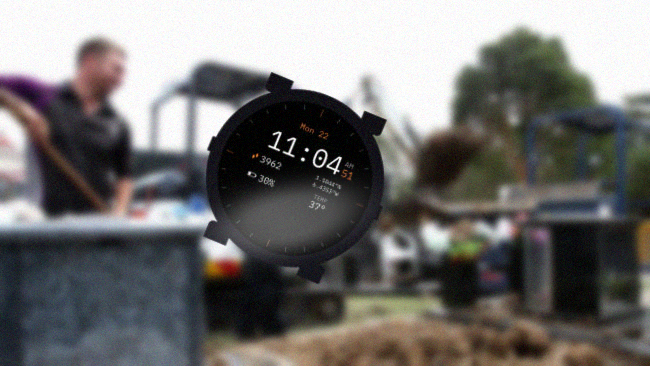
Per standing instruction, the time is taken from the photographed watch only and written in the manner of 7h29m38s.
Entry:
11h04m51s
